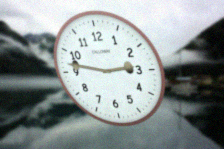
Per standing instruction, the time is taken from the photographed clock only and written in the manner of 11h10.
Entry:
2h47
